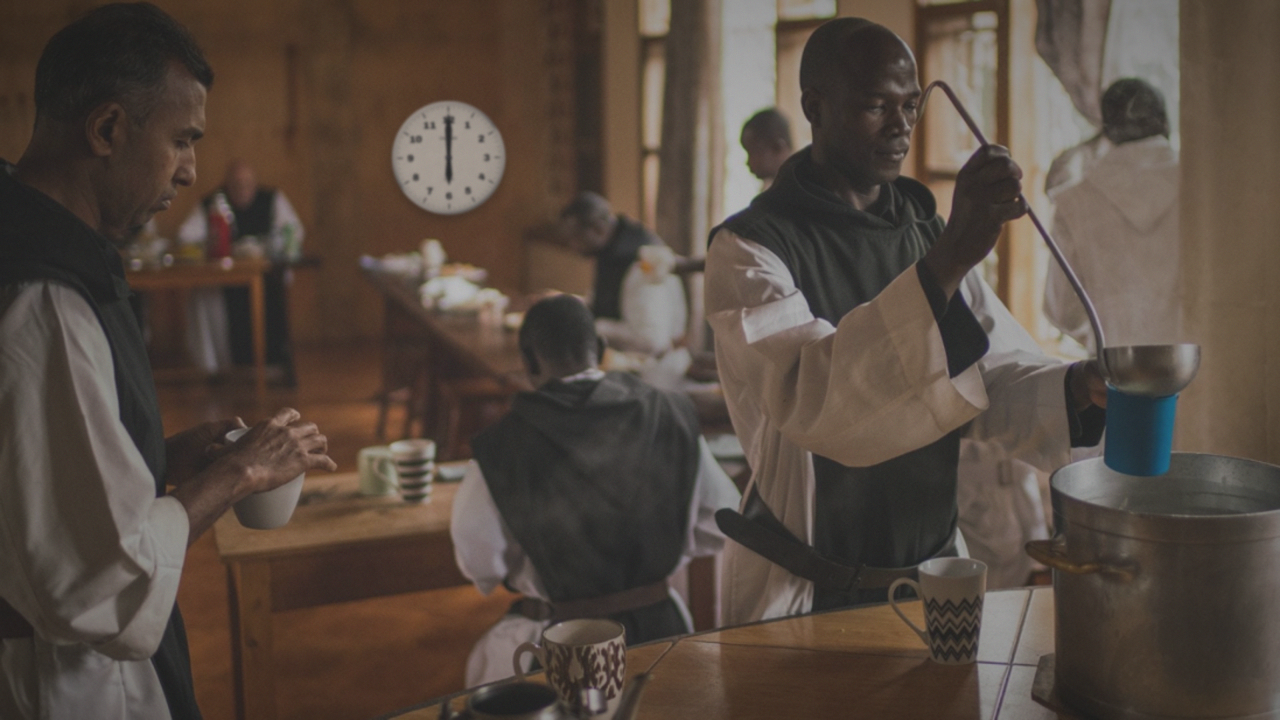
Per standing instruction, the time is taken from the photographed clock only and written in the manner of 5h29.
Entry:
6h00
